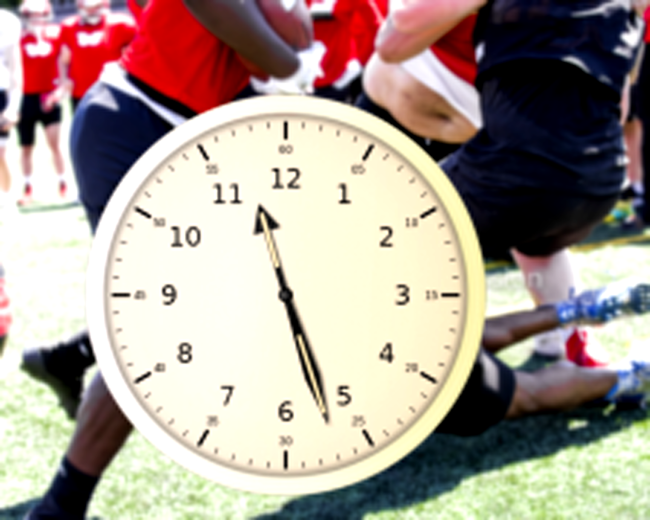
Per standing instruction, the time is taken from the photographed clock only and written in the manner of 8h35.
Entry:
11h27
